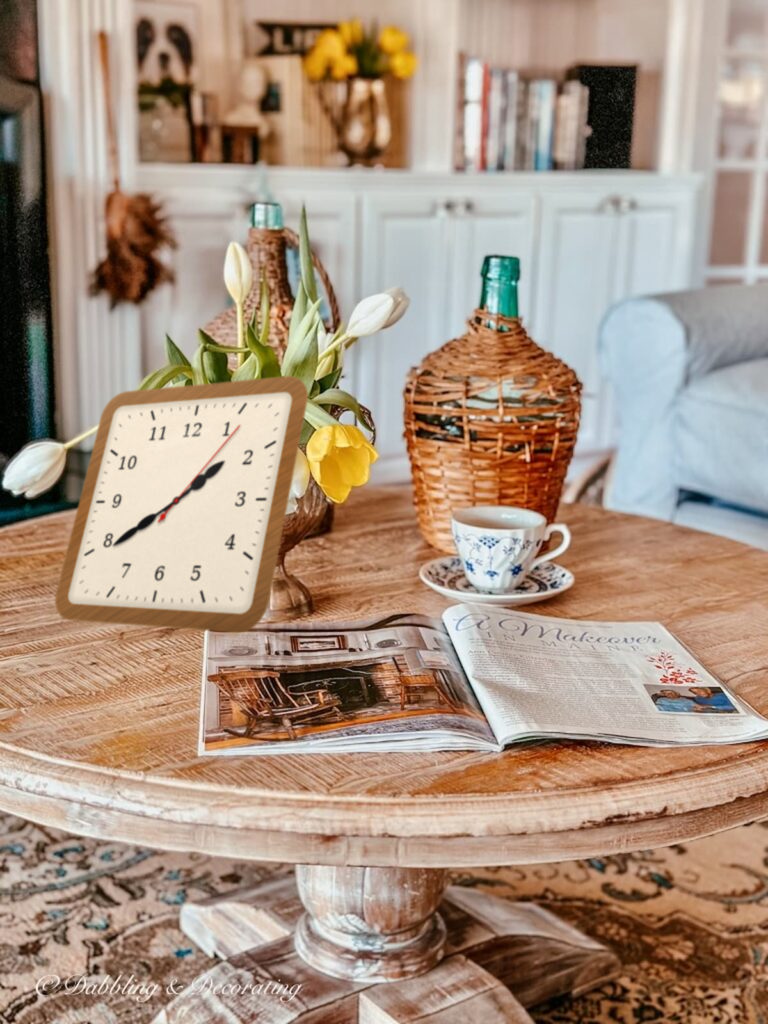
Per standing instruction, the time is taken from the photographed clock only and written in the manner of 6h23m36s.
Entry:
1h39m06s
